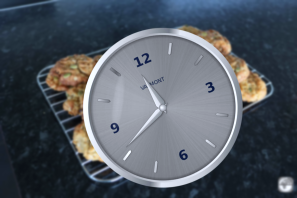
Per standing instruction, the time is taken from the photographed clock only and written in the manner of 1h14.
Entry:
11h41
